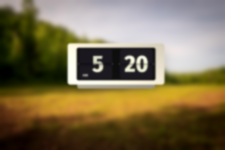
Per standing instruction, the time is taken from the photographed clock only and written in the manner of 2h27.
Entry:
5h20
